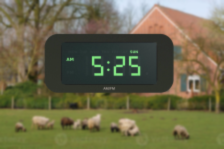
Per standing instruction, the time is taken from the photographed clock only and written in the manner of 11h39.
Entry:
5h25
